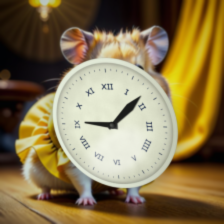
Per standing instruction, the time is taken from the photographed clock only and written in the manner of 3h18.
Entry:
9h08
